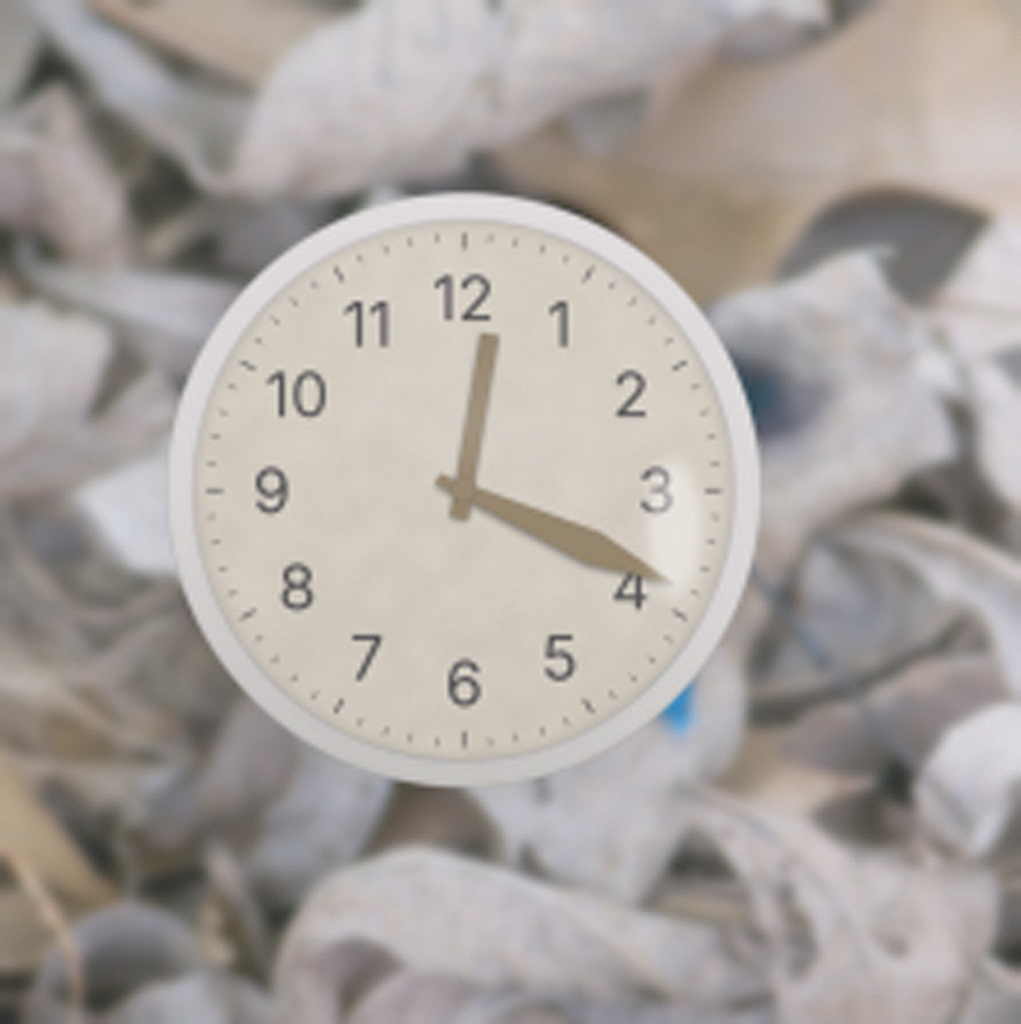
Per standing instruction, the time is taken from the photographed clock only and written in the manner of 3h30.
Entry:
12h19
